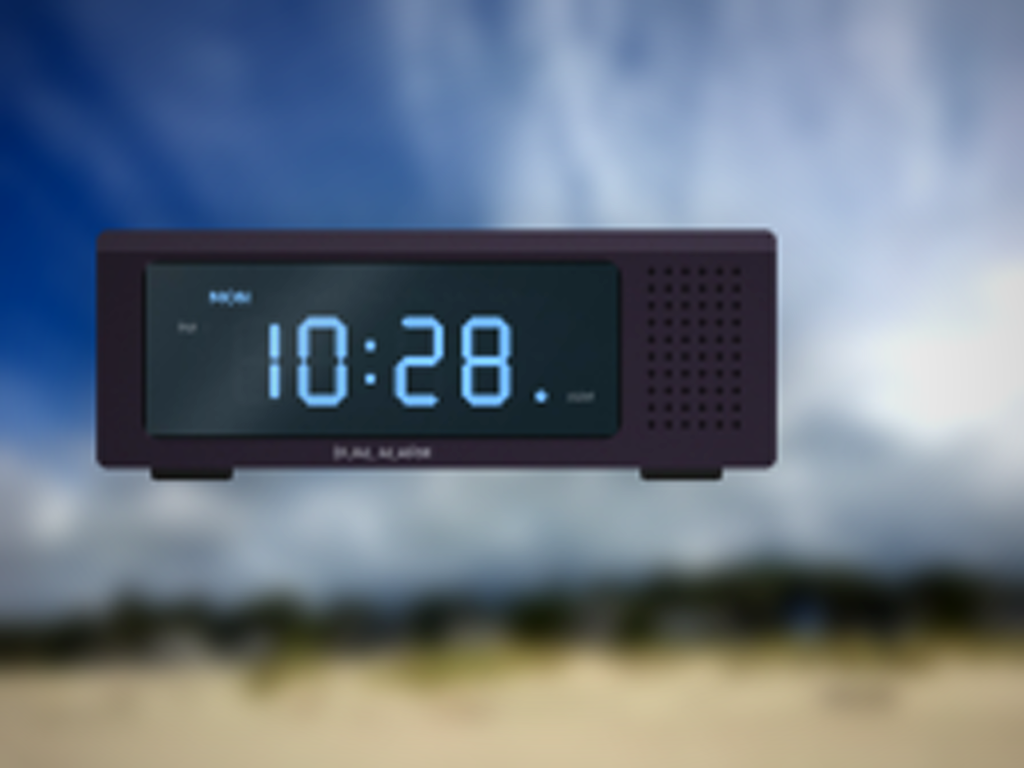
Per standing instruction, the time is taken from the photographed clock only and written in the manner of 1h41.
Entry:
10h28
